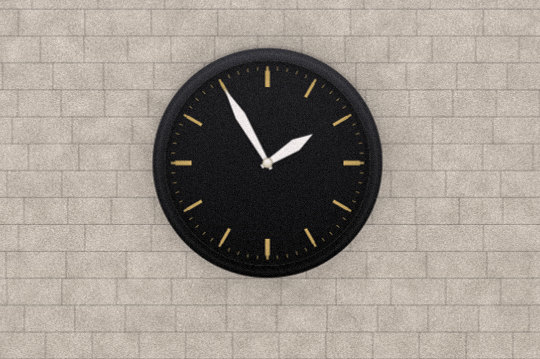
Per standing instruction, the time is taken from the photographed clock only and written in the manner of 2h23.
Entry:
1h55
